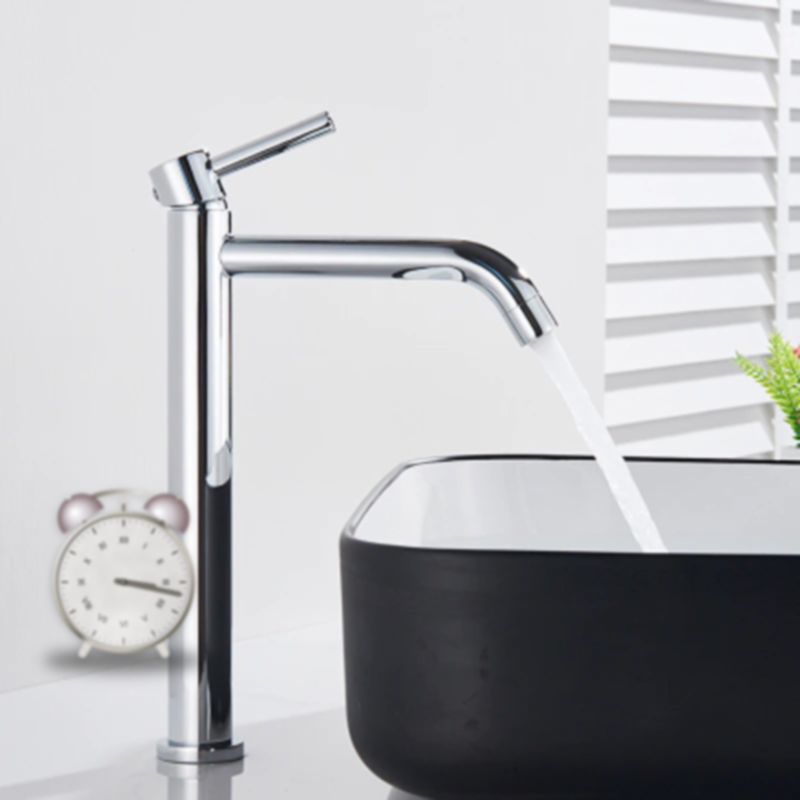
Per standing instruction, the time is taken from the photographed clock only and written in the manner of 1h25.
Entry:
3h17
